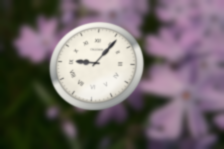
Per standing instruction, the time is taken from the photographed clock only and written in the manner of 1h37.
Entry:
9h06
